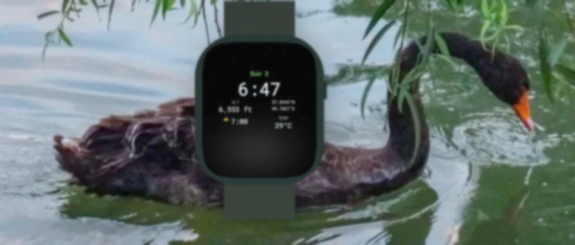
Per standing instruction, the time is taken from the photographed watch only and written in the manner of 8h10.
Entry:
6h47
